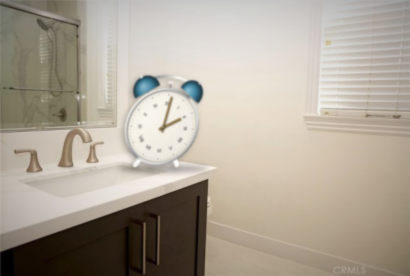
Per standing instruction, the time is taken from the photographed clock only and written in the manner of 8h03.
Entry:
2h01
